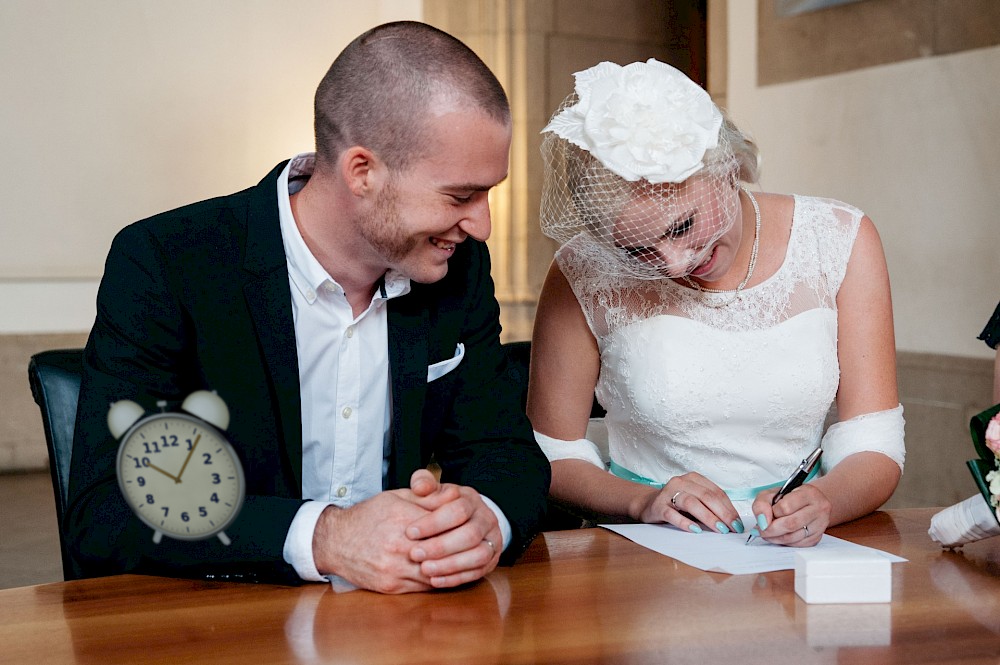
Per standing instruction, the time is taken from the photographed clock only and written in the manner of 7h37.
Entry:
10h06
